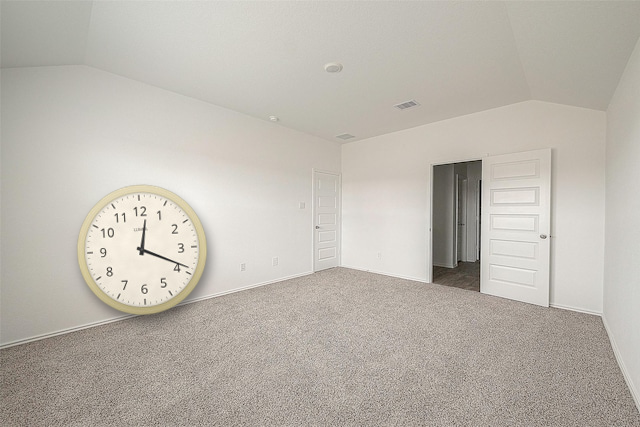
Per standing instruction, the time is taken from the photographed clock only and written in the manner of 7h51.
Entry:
12h19
